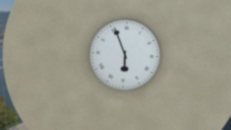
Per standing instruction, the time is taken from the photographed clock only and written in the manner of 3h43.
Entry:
5h56
